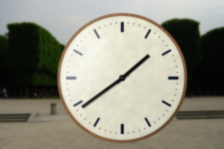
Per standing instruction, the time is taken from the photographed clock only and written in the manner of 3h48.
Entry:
1h39
